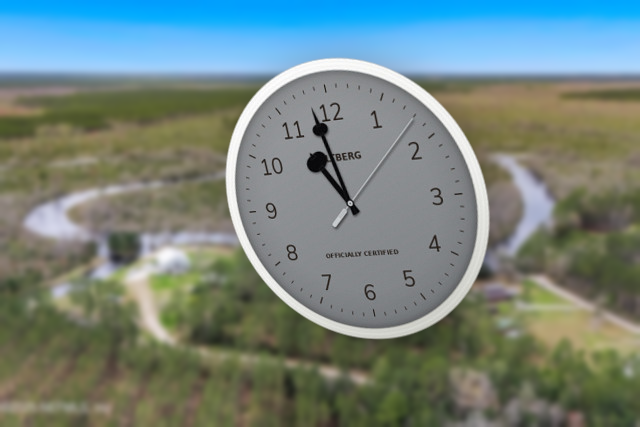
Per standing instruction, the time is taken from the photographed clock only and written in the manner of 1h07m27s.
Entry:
10h58m08s
